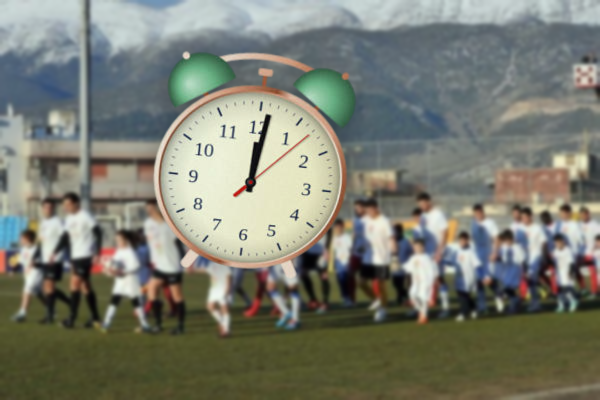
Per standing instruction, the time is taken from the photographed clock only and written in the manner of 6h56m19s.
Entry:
12h01m07s
